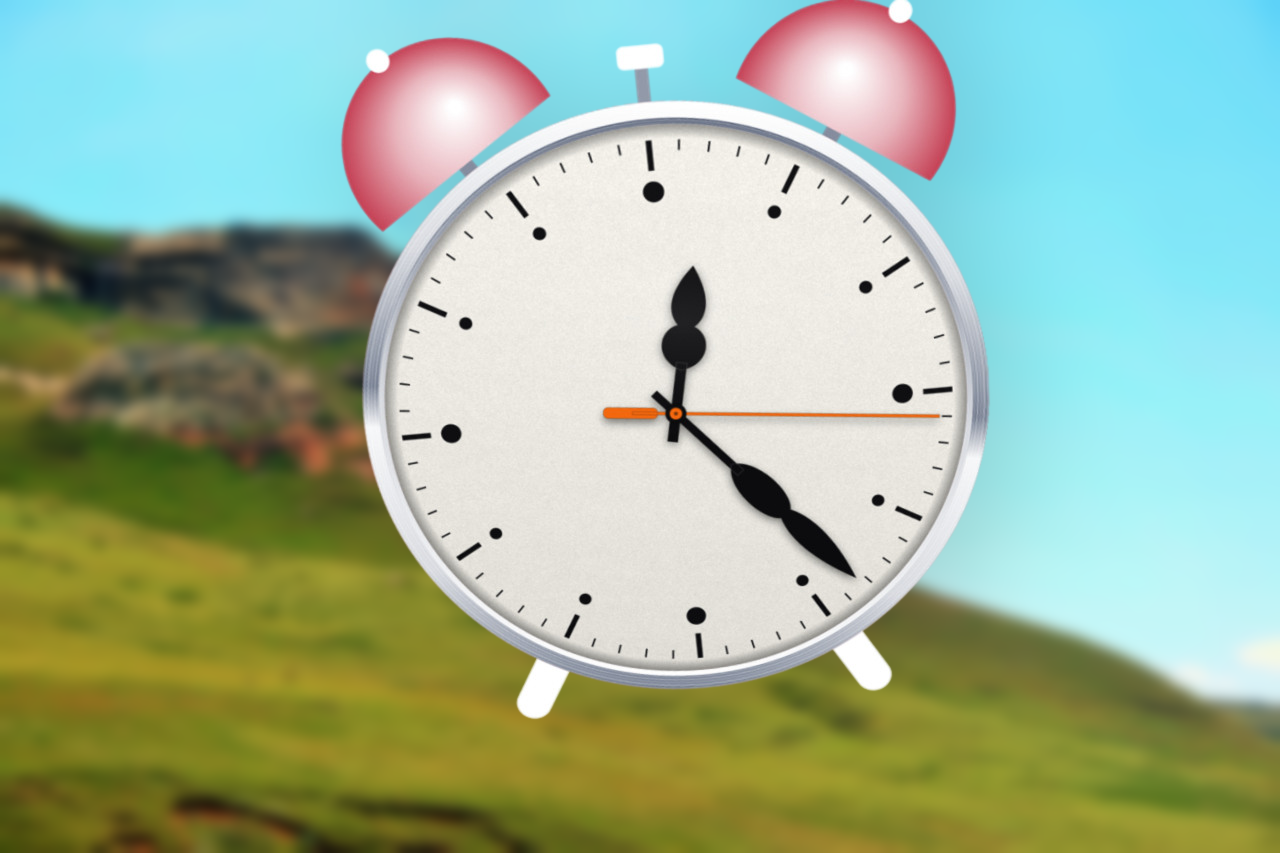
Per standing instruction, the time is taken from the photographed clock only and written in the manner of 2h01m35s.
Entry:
12h23m16s
